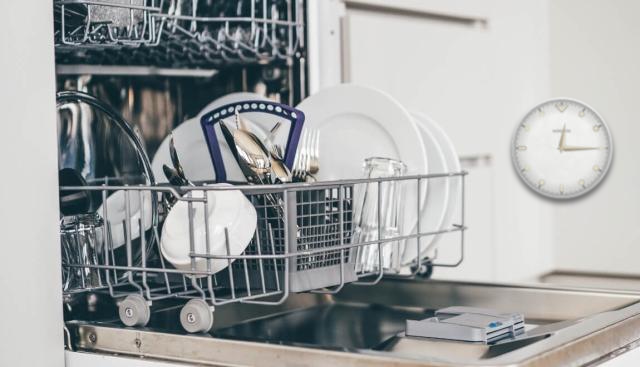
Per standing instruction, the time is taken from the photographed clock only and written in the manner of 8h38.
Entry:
12h15
